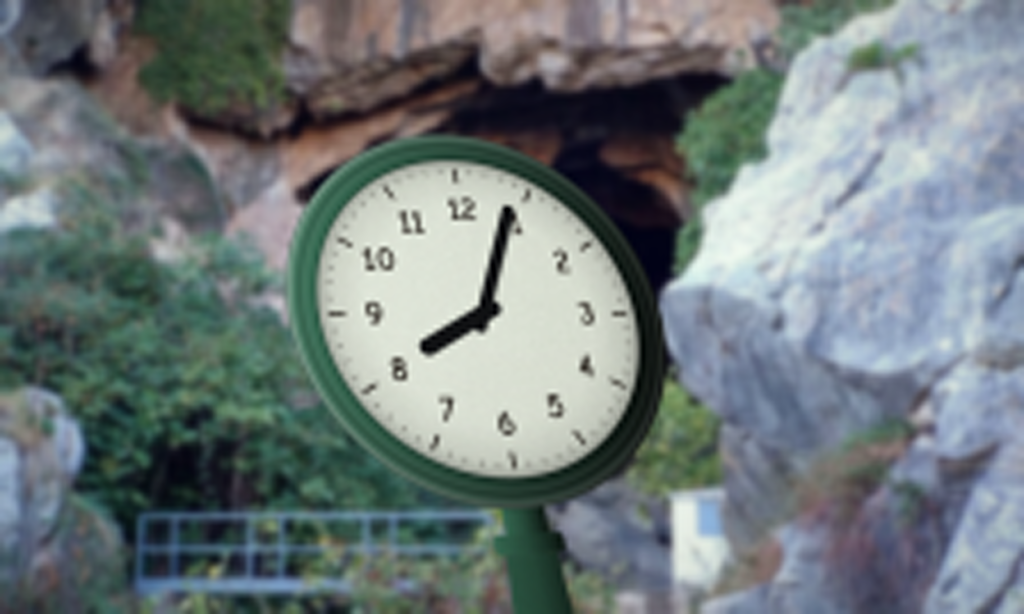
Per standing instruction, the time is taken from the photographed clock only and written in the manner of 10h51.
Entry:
8h04
